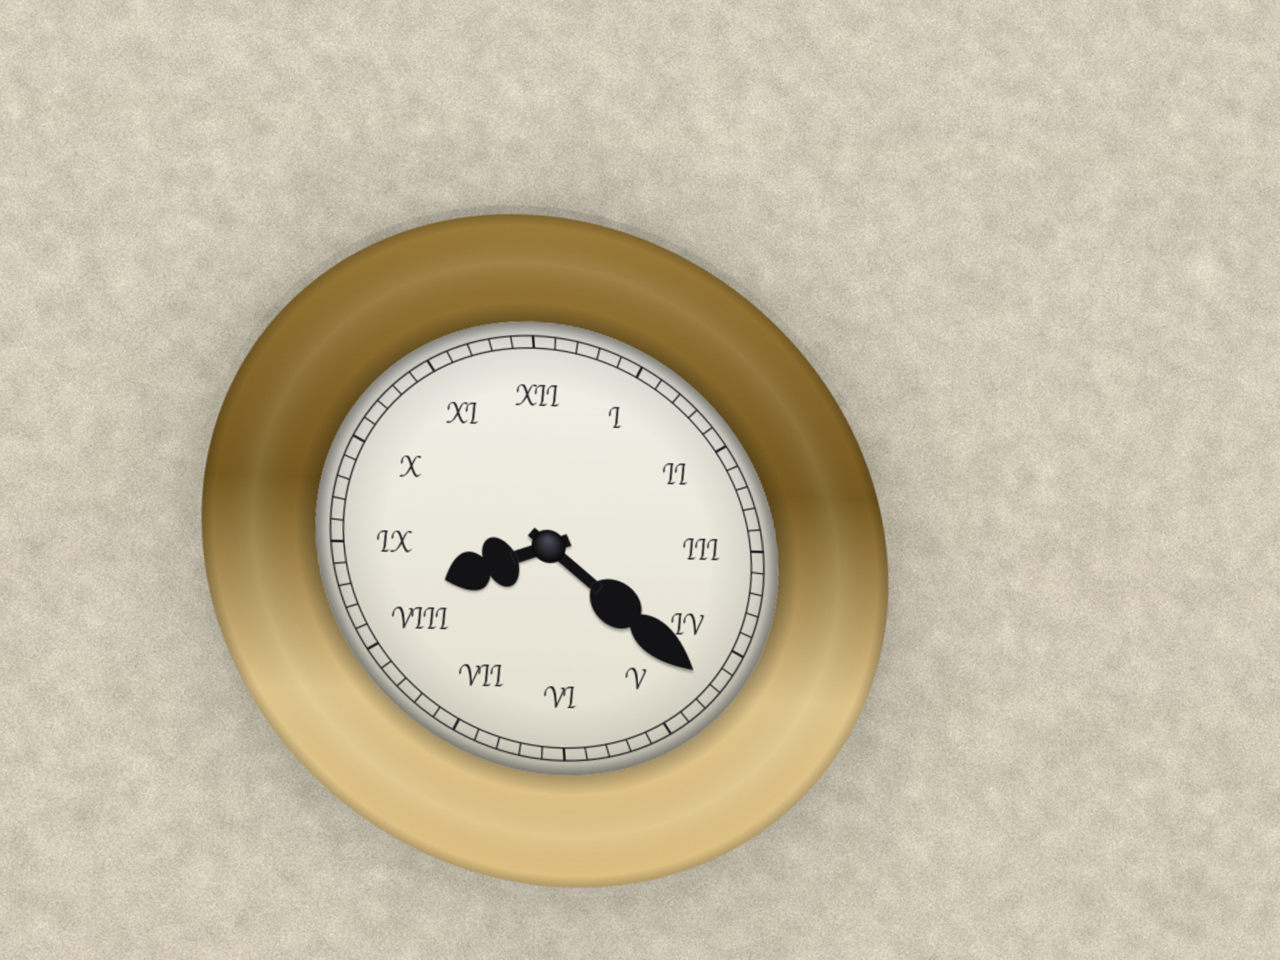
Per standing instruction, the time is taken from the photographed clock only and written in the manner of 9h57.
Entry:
8h22
